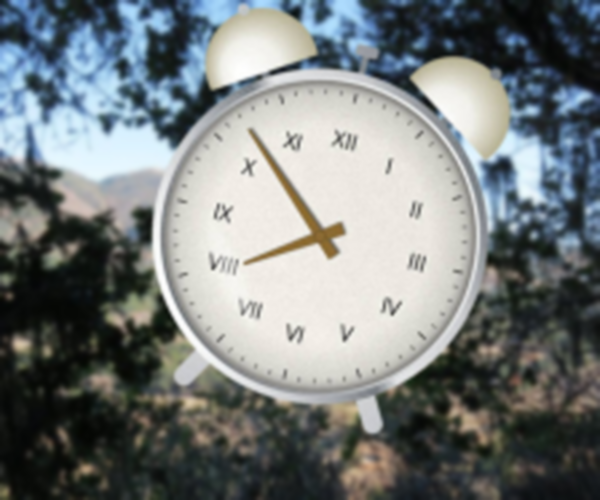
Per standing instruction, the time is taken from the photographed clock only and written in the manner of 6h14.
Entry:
7h52
